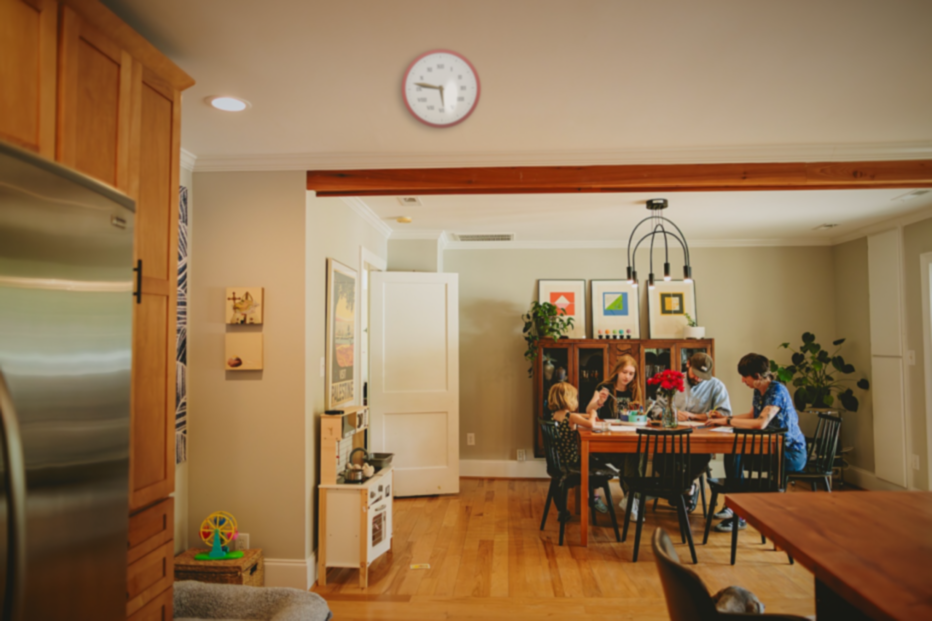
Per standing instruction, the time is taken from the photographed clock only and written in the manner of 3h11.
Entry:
5h47
